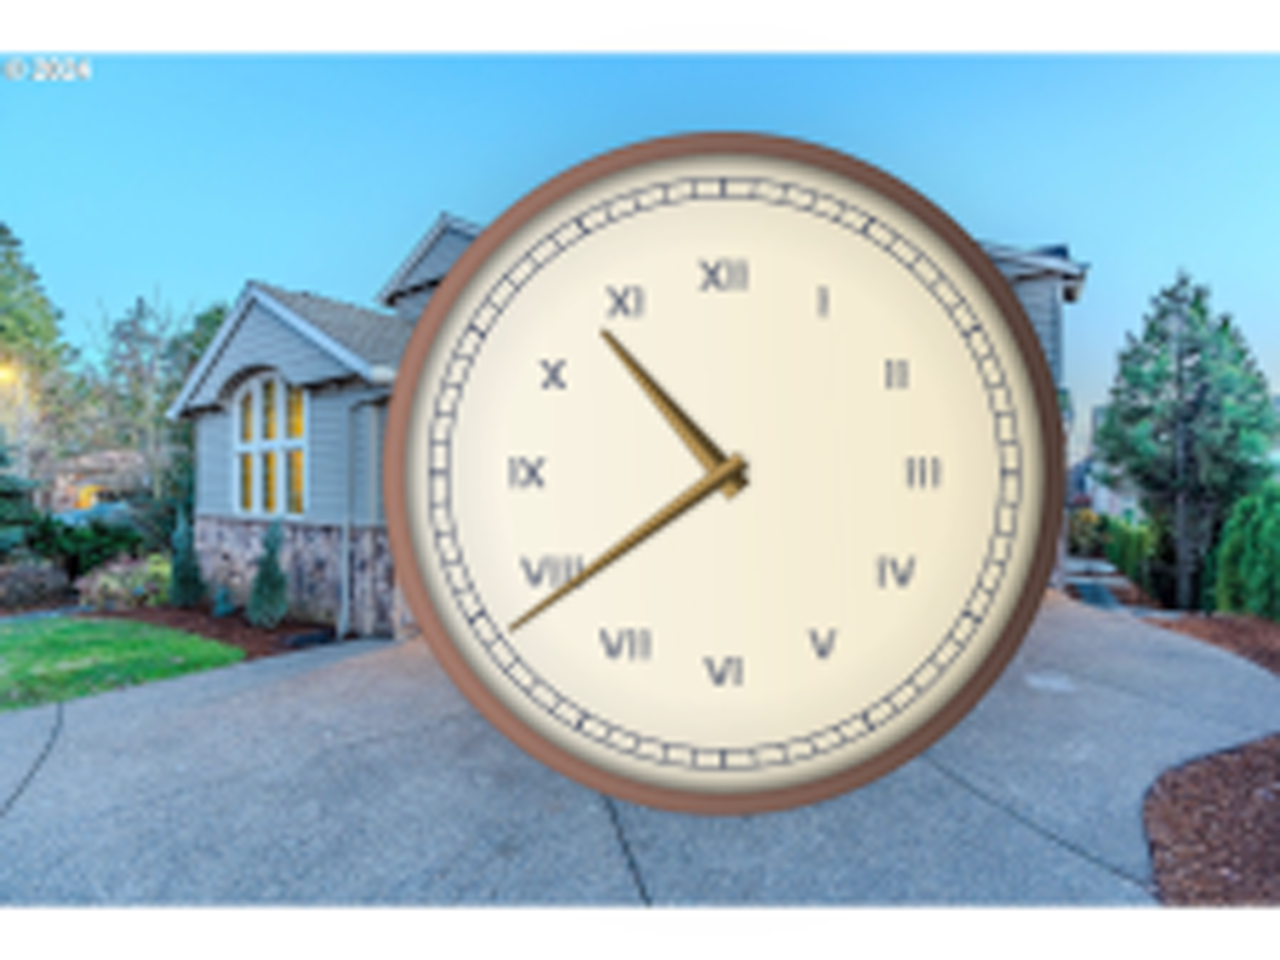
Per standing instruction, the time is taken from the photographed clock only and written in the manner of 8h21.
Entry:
10h39
